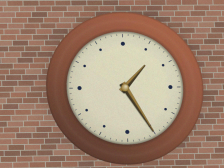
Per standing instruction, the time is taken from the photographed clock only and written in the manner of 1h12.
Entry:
1h25
